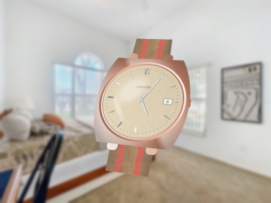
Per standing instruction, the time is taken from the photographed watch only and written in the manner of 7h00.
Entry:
5h05
